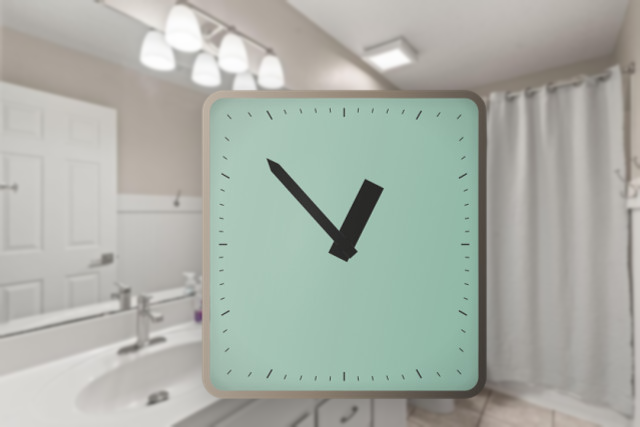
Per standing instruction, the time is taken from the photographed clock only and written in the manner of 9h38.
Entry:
12h53
